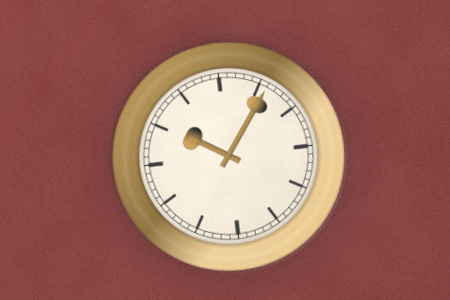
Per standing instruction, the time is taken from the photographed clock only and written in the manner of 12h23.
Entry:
10h06
